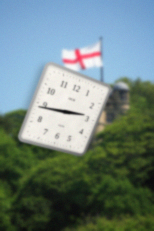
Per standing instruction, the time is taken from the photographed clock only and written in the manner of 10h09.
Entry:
2h44
